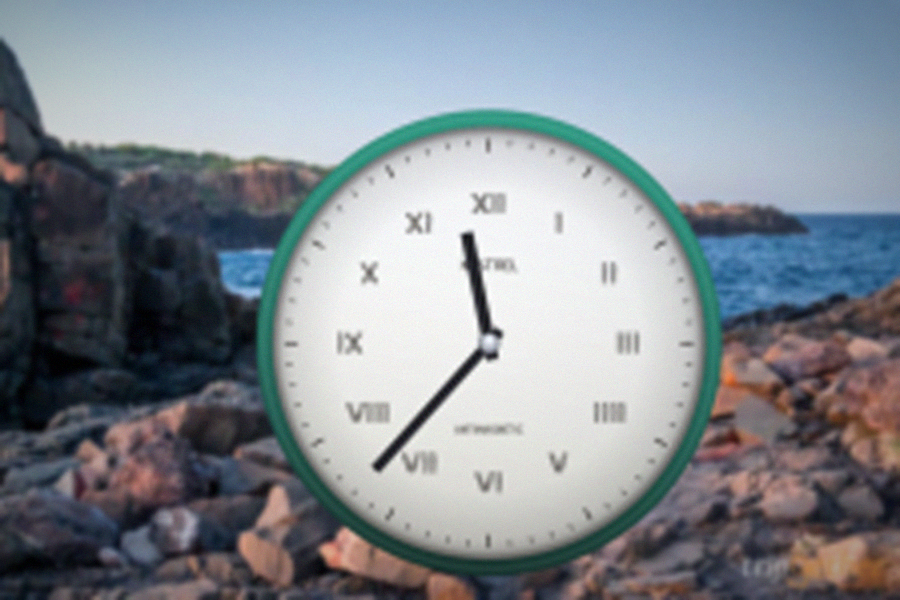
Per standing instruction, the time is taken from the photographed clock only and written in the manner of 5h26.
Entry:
11h37
